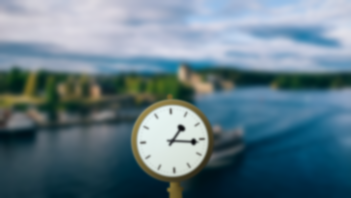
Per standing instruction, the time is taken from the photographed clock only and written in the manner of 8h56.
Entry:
1h16
